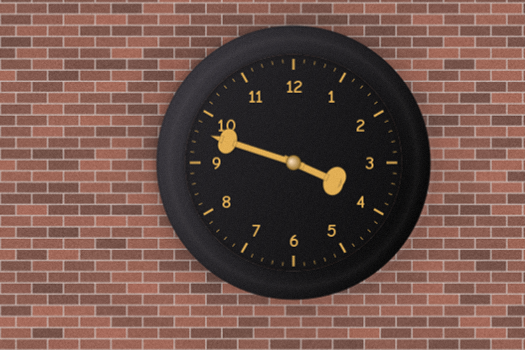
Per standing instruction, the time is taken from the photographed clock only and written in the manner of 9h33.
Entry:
3h48
